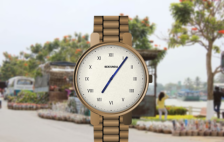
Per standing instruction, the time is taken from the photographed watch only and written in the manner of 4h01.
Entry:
7h06
